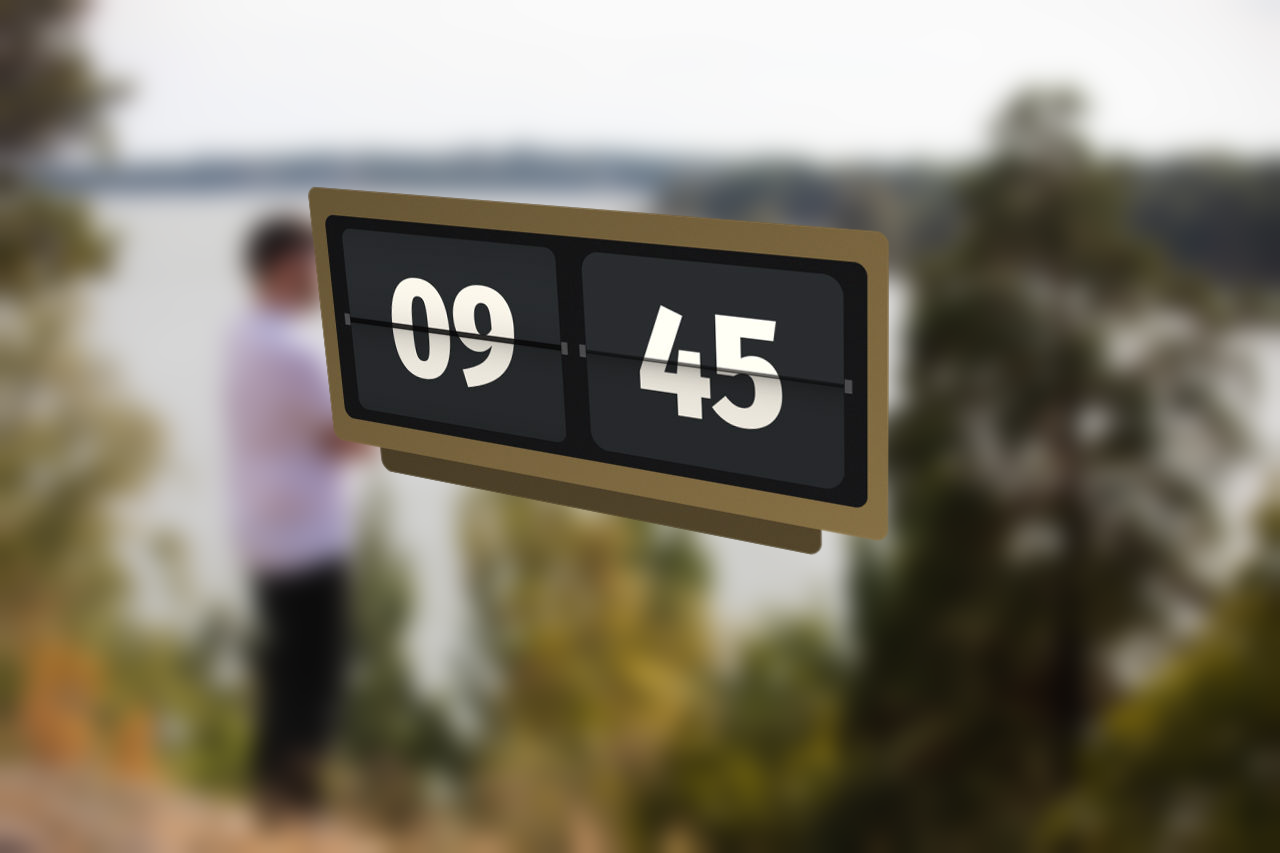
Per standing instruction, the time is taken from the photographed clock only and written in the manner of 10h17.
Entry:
9h45
